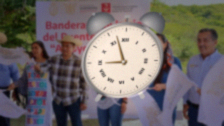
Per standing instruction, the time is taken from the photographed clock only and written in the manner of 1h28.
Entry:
8h57
